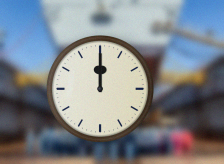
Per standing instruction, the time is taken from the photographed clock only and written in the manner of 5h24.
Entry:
12h00
